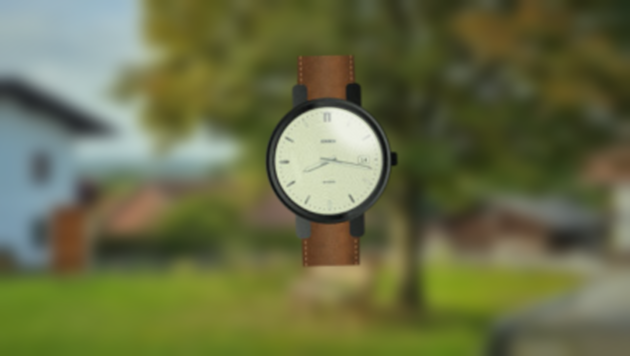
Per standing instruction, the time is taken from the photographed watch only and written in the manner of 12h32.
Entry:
8h17
